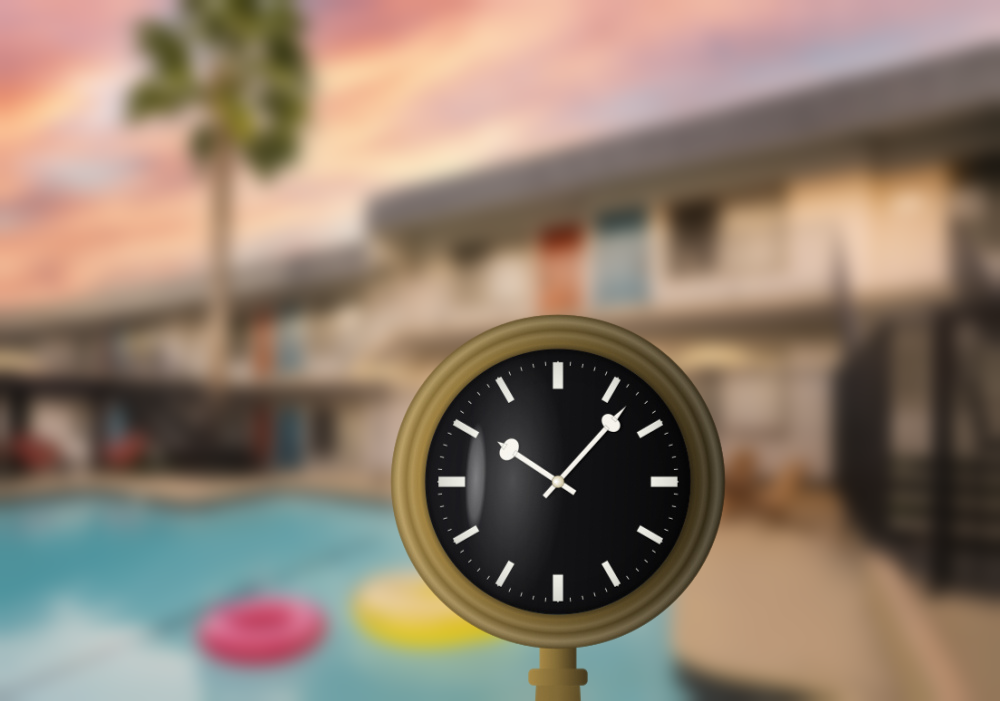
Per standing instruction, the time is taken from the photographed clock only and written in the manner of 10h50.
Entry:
10h07
